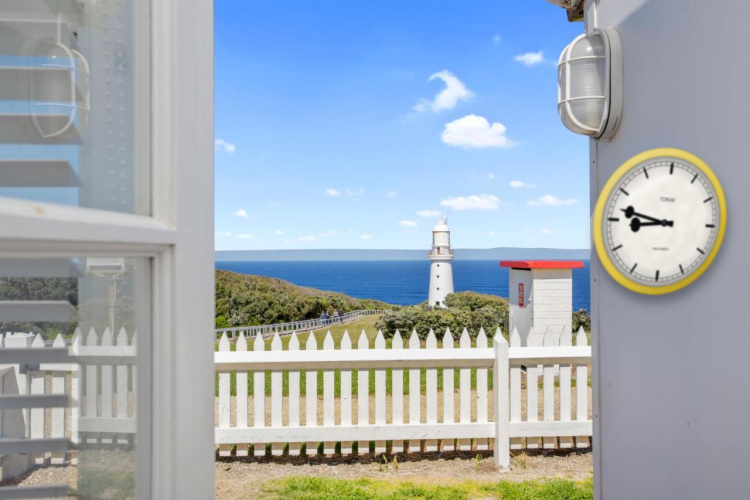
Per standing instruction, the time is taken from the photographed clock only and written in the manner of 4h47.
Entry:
8h47
